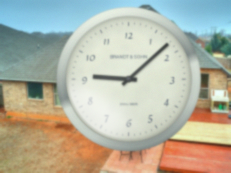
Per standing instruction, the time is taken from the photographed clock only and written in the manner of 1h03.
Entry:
9h08
